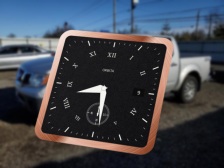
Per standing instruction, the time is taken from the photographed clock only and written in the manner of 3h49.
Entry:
8h29
